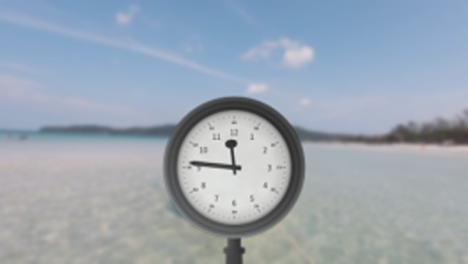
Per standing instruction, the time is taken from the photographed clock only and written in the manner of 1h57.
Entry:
11h46
